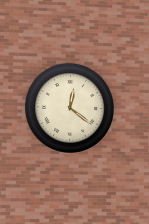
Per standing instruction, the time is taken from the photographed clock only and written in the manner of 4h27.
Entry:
12h21
